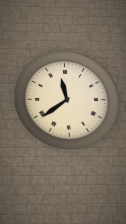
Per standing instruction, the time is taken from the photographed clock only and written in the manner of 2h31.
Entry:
11h39
